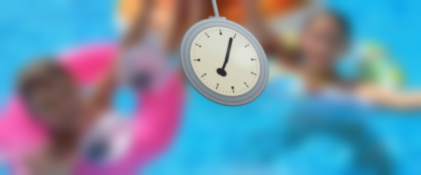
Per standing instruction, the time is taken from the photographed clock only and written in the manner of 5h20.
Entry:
7h04
